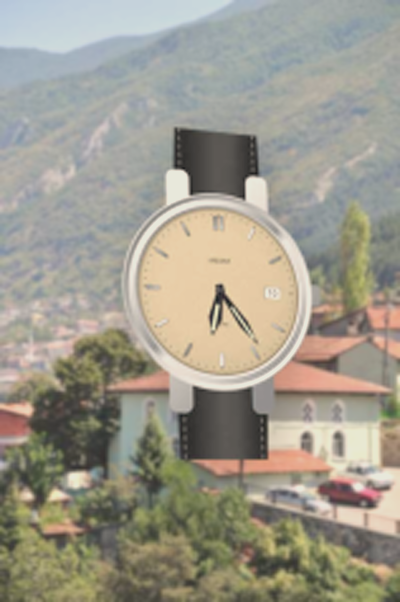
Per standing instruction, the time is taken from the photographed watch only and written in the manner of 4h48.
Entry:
6h24
